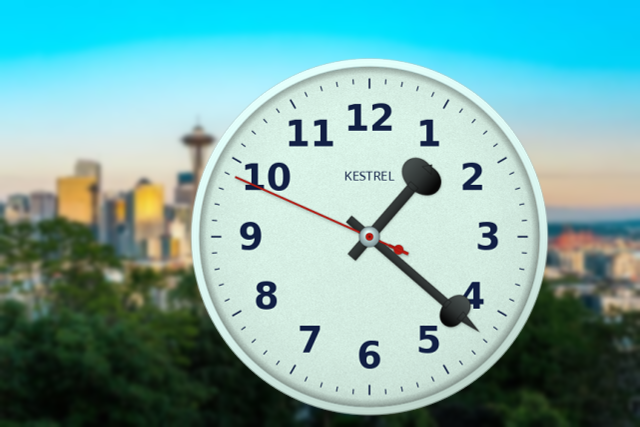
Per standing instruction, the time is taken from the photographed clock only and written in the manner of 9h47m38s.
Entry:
1h21m49s
